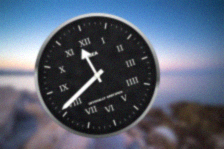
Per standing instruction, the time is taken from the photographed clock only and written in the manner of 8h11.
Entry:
11h41
